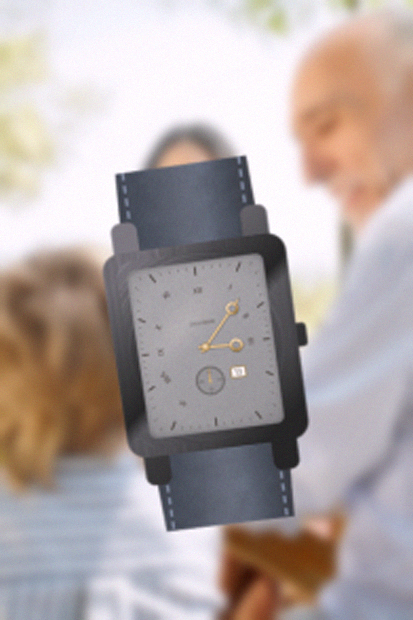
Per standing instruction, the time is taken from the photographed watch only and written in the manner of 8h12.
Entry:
3h07
